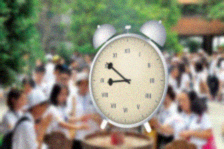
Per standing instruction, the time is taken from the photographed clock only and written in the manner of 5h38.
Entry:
8h51
